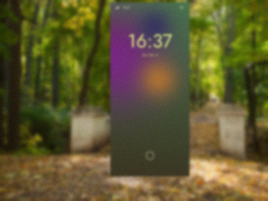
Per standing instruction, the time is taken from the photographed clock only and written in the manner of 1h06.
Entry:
16h37
